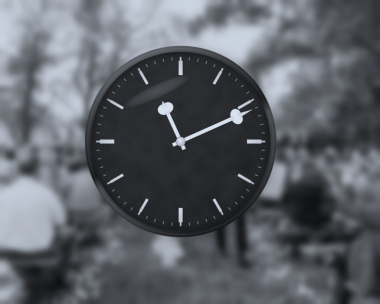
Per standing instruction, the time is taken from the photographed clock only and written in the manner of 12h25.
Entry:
11h11
